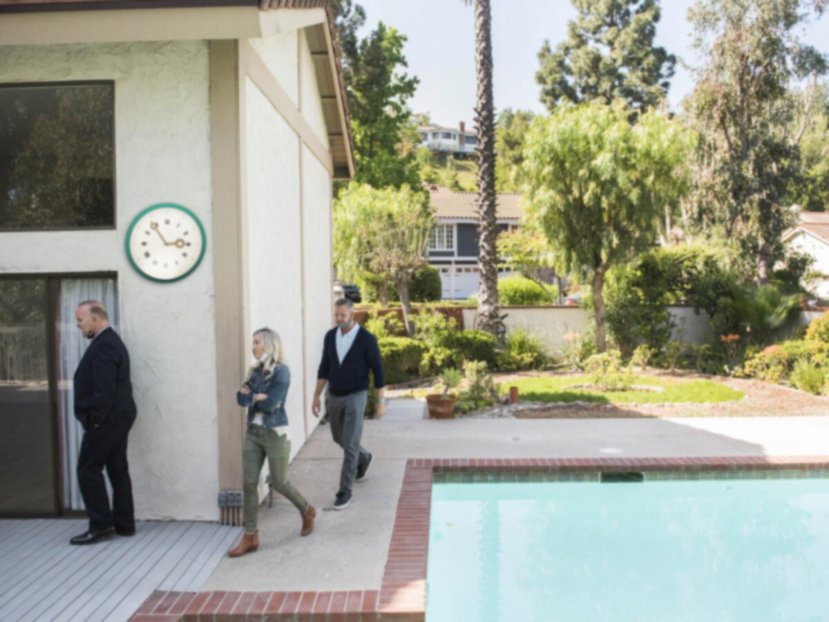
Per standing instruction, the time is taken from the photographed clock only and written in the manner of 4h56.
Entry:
2h54
